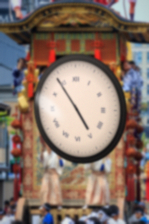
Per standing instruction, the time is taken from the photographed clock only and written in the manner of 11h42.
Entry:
4h54
